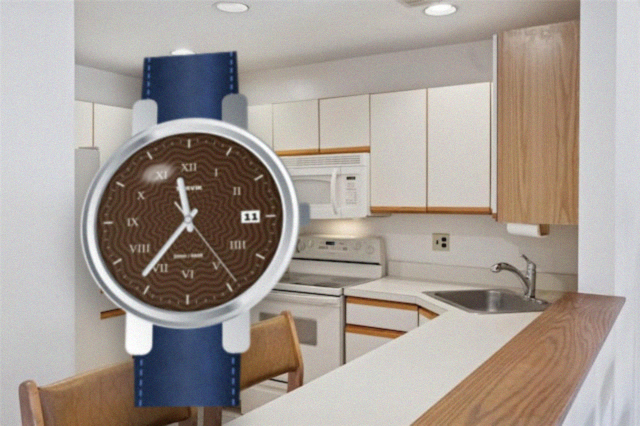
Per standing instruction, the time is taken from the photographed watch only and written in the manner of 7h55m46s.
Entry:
11h36m24s
